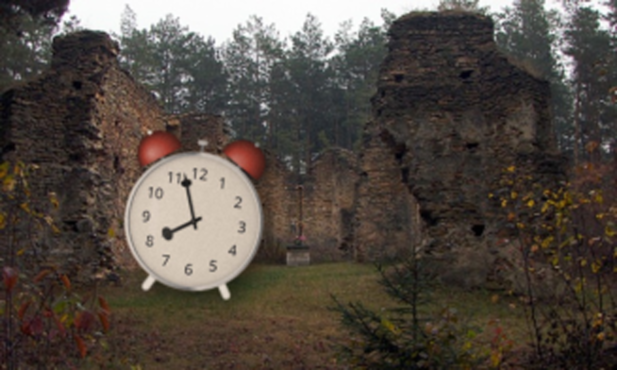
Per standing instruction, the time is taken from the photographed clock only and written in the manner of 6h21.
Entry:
7h57
